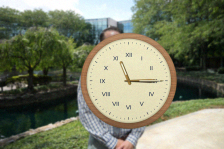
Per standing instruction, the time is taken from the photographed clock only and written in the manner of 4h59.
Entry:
11h15
